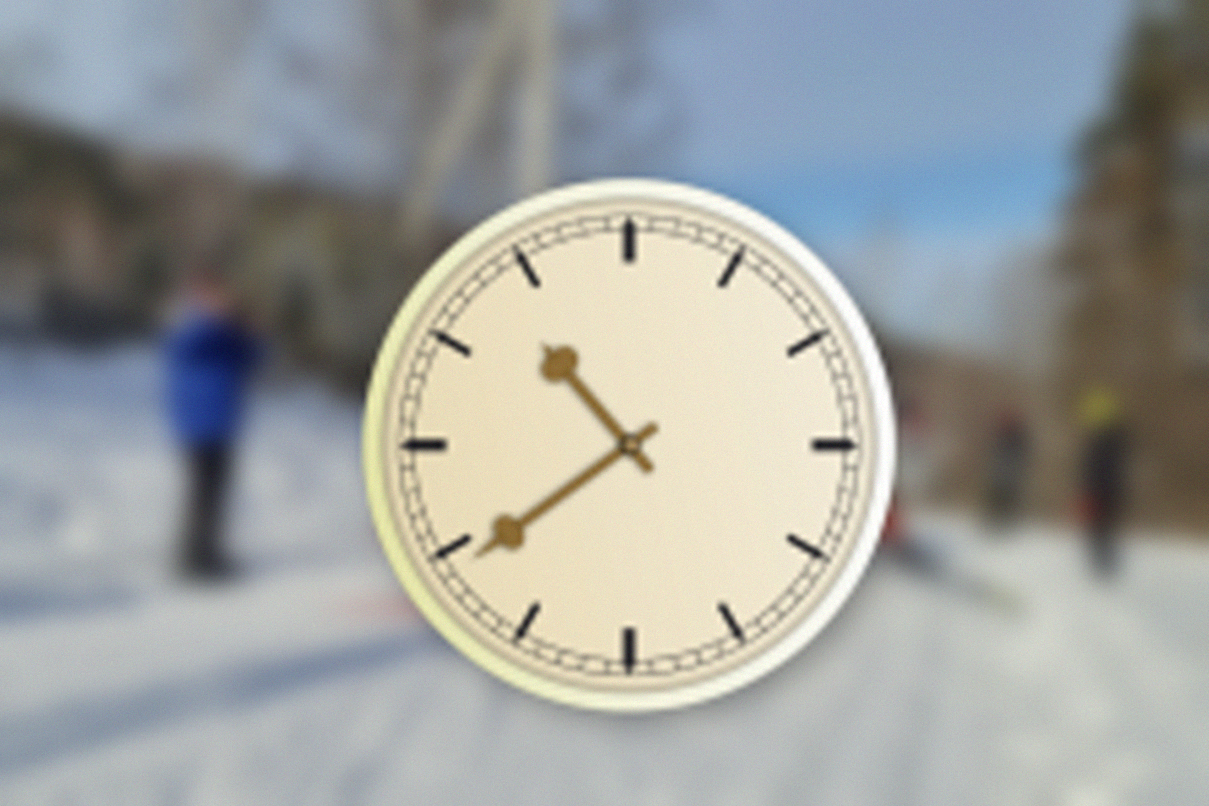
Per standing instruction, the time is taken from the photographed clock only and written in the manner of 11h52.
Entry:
10h39
